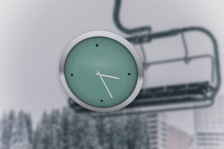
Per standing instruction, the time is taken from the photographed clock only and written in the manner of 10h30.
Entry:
3h26
